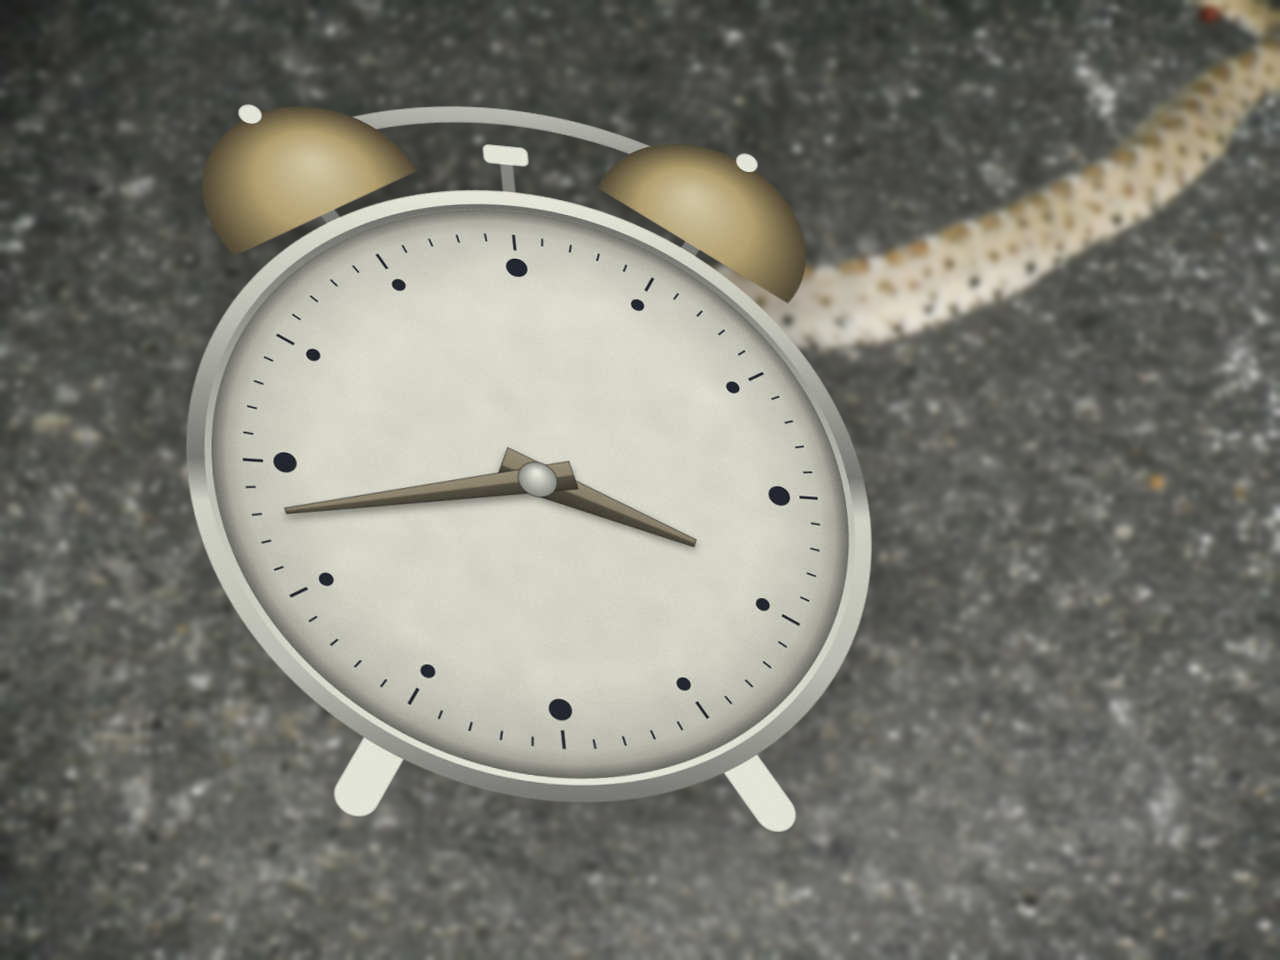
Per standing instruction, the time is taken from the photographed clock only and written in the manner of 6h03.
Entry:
3h43
